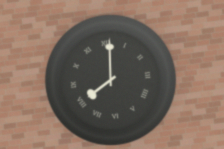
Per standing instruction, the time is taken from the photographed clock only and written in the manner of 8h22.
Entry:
8h01
